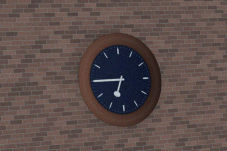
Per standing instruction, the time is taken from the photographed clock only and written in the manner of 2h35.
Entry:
6h45
